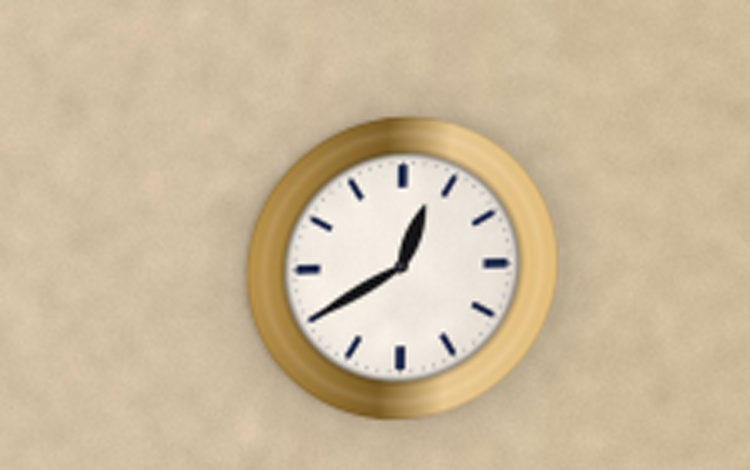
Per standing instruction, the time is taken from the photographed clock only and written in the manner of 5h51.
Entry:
12h40
